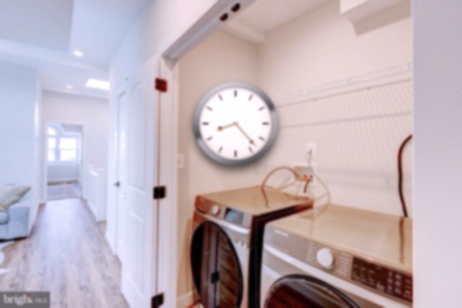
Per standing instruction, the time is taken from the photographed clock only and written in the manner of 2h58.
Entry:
8h23
